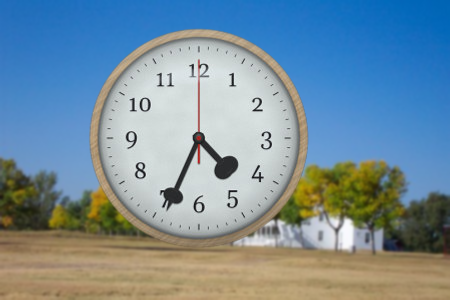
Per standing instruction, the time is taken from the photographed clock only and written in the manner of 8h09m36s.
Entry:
4h34m00s
